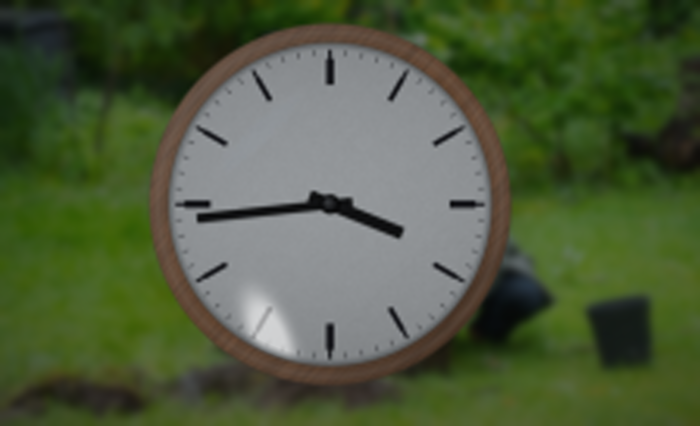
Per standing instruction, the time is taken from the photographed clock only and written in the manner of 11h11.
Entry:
3h44
